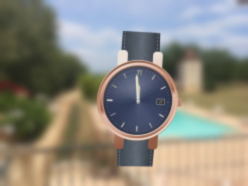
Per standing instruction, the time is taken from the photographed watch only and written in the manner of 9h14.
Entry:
11h59
